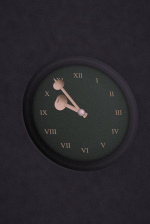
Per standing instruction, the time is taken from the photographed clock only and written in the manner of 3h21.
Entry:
9h54
